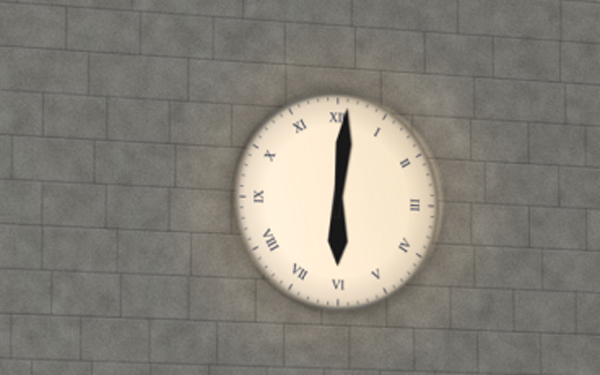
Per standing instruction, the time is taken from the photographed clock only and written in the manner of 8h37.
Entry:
6h01
